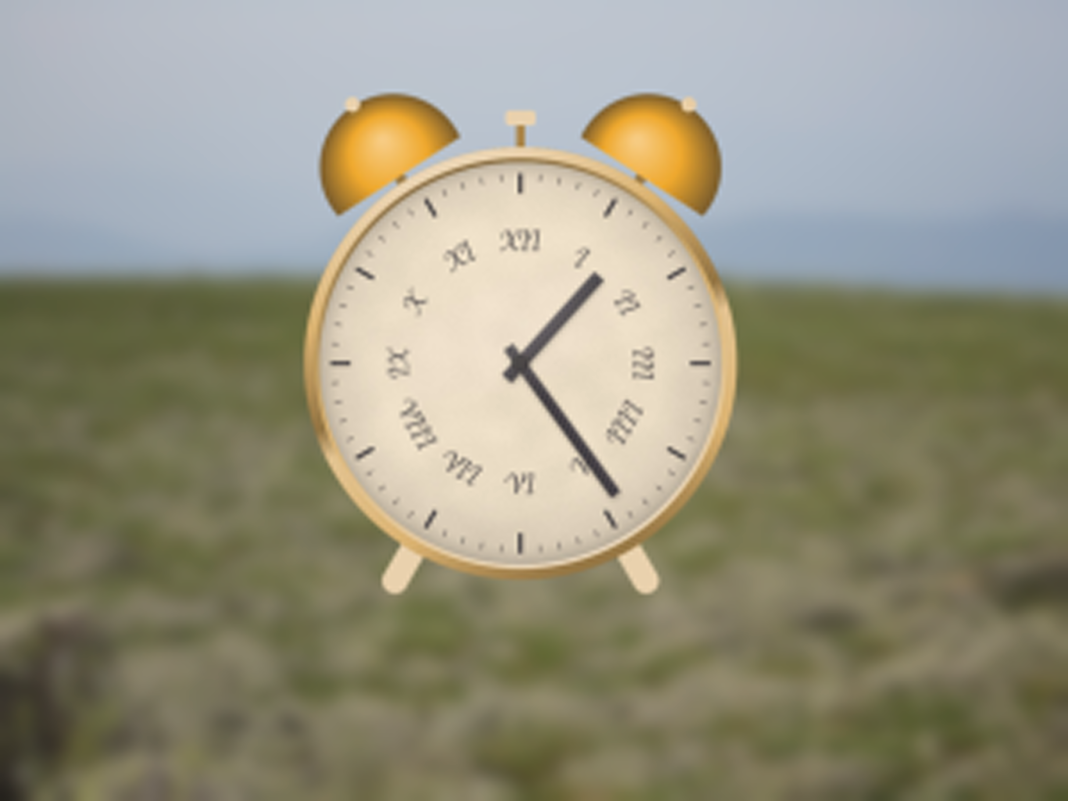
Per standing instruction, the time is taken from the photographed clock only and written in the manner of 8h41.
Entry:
1h24
